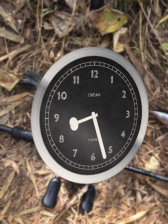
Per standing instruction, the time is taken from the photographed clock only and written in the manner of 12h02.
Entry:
8h27
